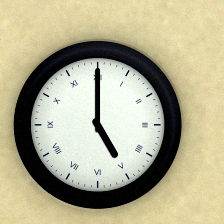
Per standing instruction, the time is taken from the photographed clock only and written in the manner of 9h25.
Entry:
5h00
